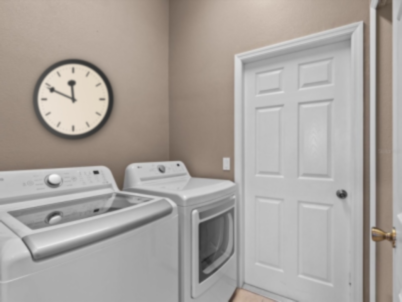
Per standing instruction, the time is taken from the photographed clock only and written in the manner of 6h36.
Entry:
11h49
